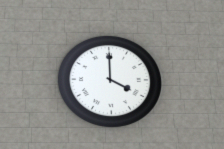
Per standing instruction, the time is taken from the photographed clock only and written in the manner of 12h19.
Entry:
4h00
